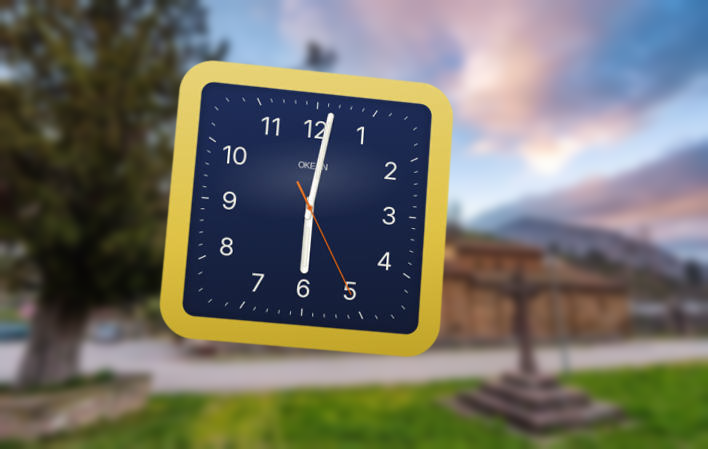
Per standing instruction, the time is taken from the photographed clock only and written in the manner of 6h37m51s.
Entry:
6h01m25s
